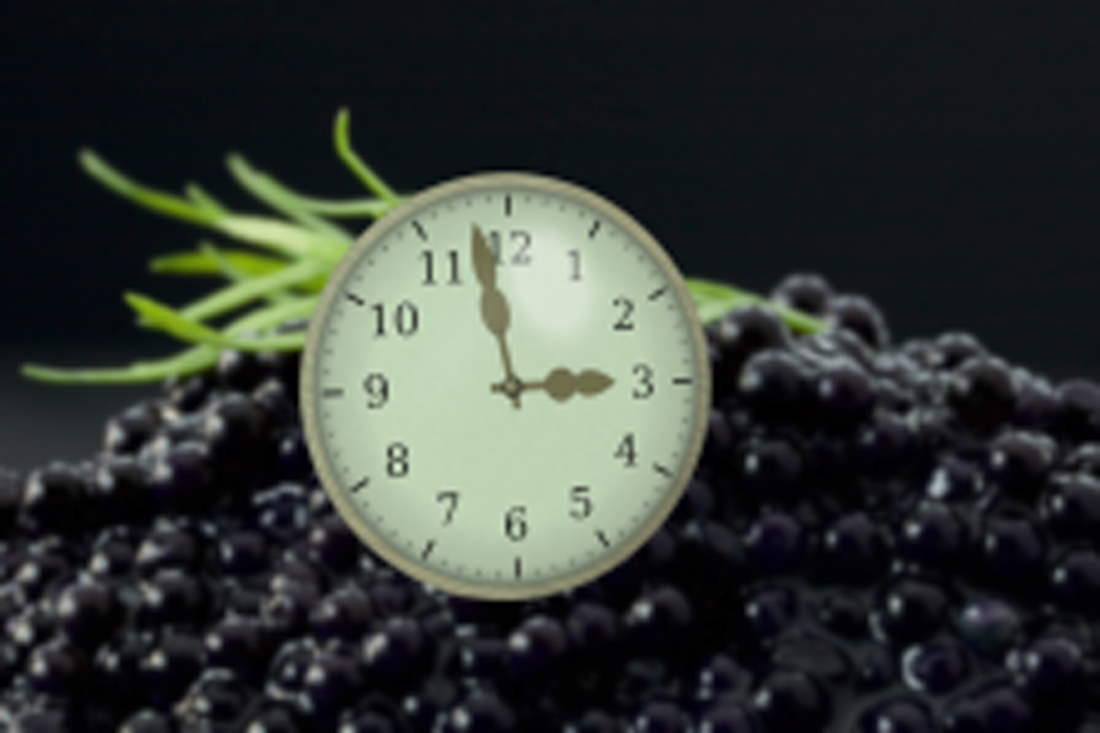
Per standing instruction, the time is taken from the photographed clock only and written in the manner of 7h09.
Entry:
2h58
